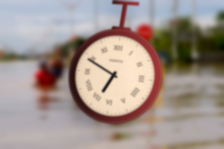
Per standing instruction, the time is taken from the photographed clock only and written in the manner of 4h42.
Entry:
6h49
